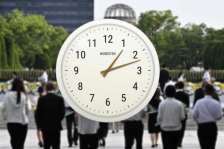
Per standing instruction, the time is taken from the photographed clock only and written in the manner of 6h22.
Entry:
1h12
